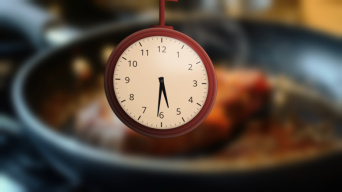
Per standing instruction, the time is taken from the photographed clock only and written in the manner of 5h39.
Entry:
5h31
